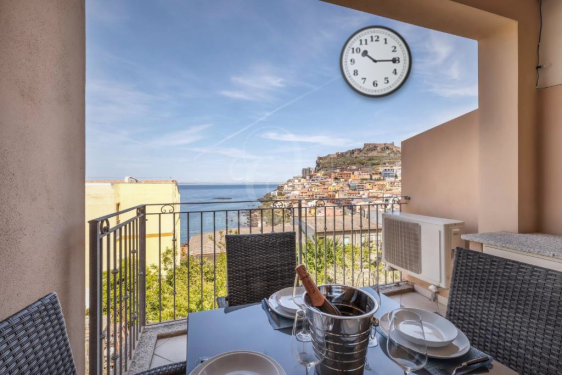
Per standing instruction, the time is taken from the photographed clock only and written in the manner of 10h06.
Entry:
10h15
